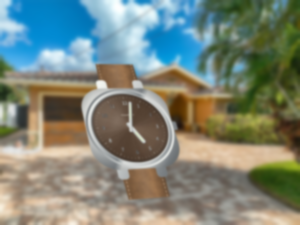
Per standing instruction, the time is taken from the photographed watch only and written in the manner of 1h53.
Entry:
5h02
